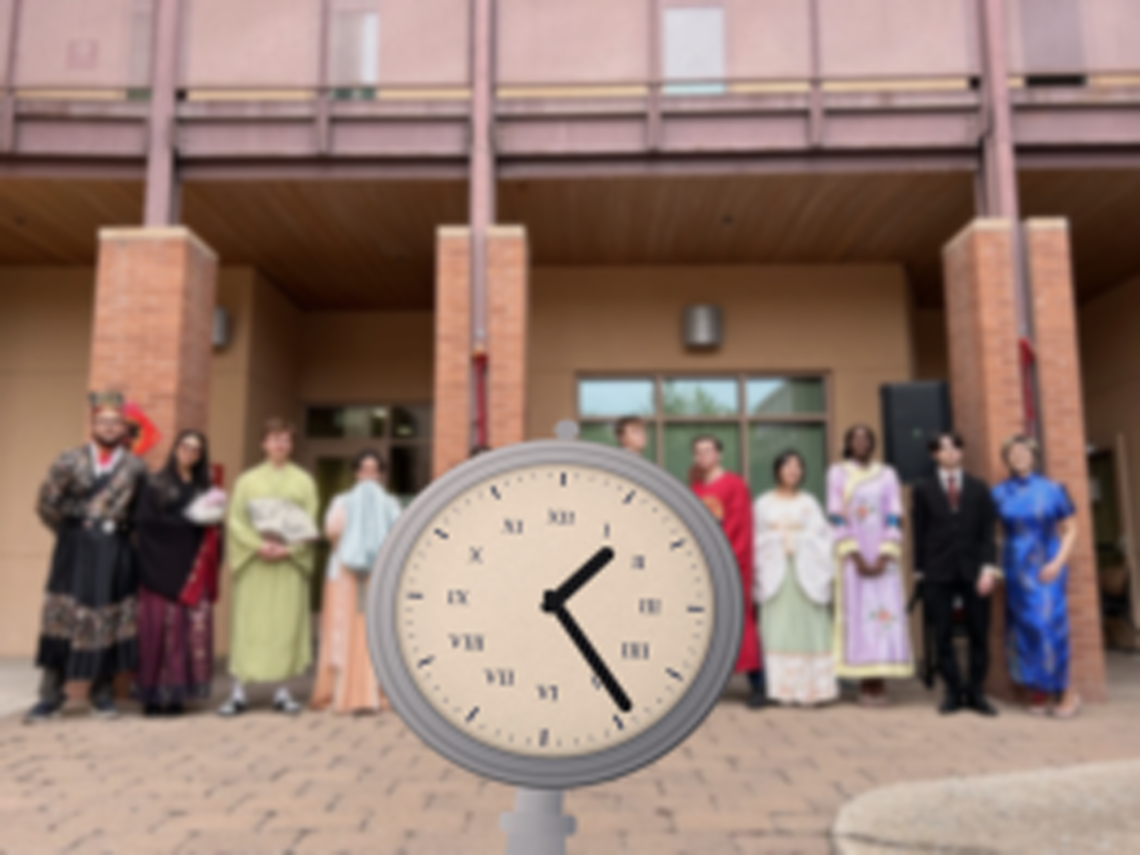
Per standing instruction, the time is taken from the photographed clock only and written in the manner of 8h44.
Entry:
1h24
